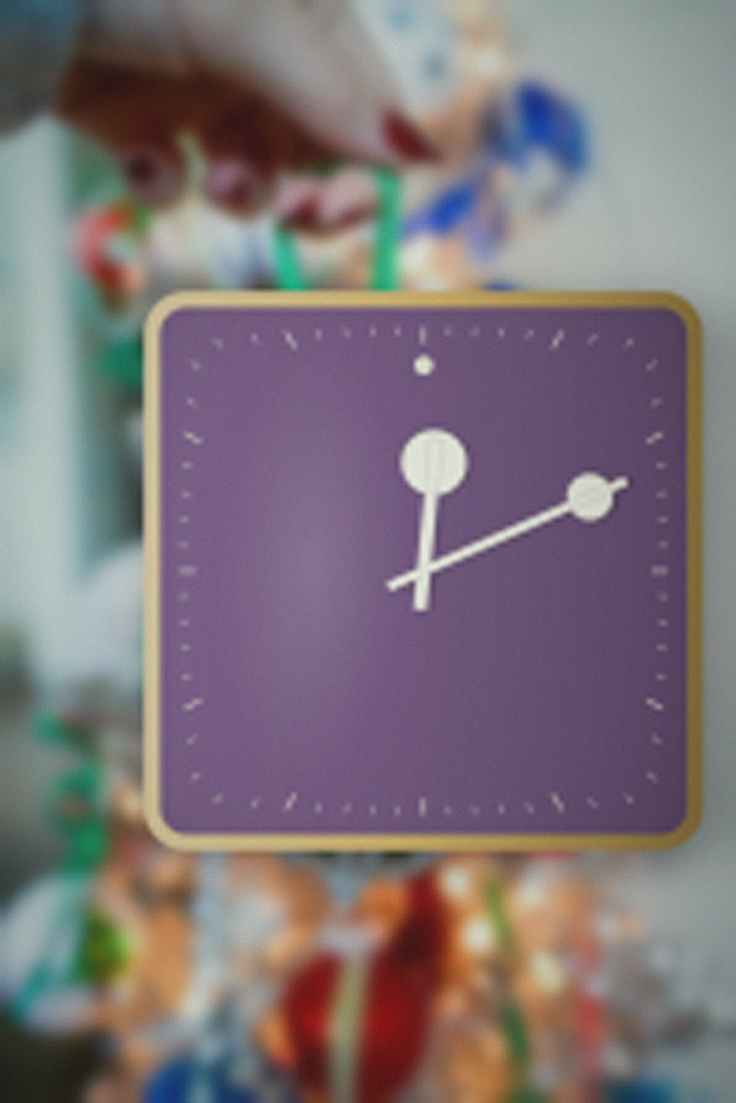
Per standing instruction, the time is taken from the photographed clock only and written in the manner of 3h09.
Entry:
12h11
